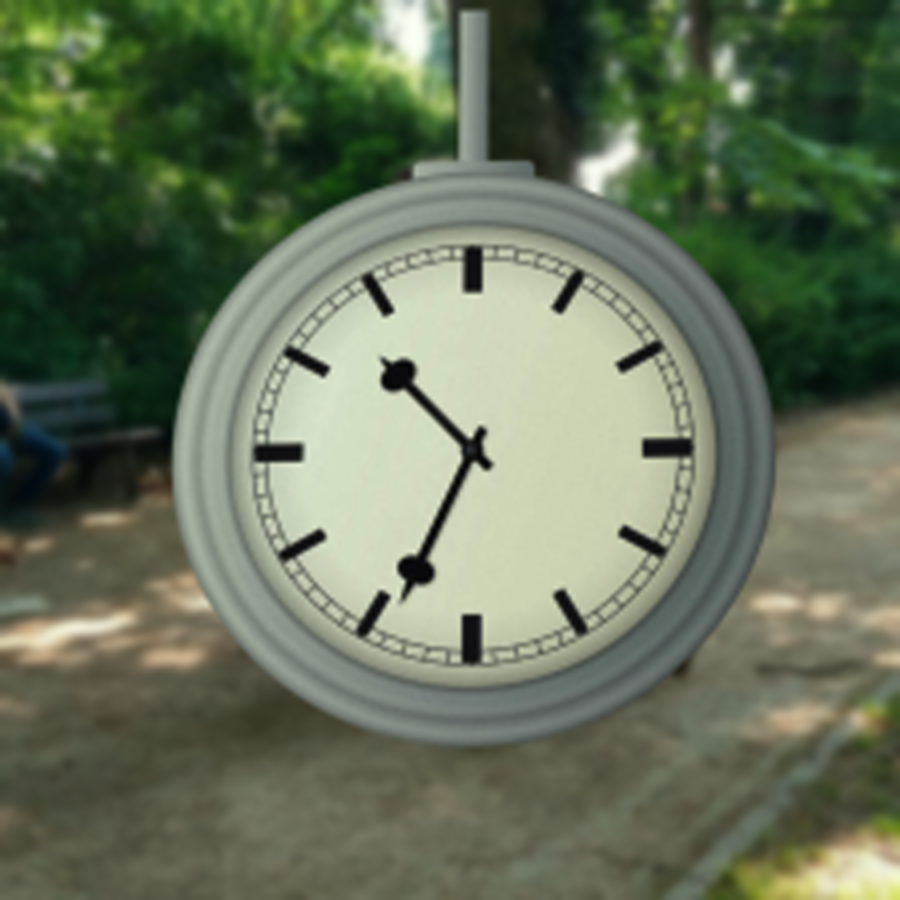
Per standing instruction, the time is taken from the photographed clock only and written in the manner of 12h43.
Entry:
10h34
